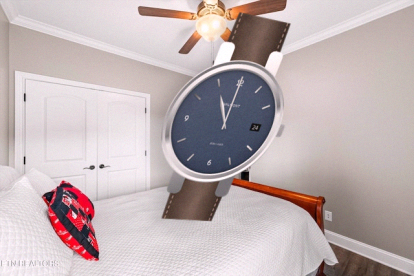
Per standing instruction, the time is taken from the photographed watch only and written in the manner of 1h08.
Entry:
11h00
